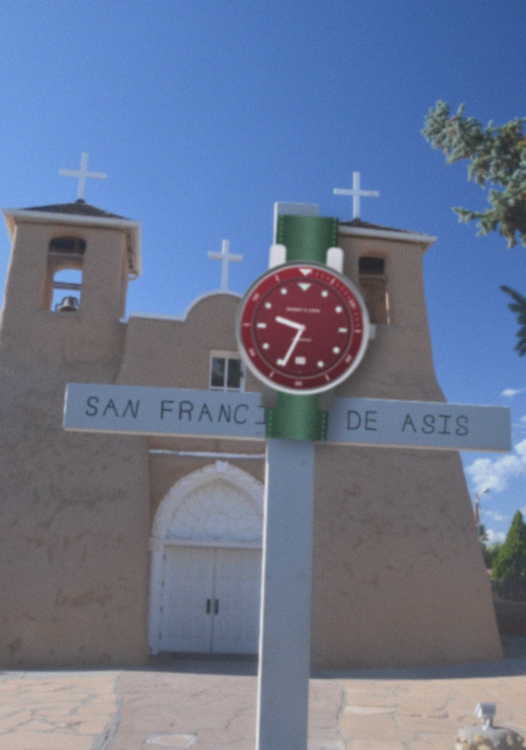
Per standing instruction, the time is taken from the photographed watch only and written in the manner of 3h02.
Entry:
9h34
